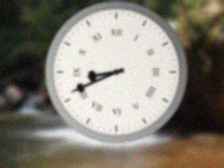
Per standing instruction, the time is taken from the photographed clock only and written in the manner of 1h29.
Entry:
8h41
